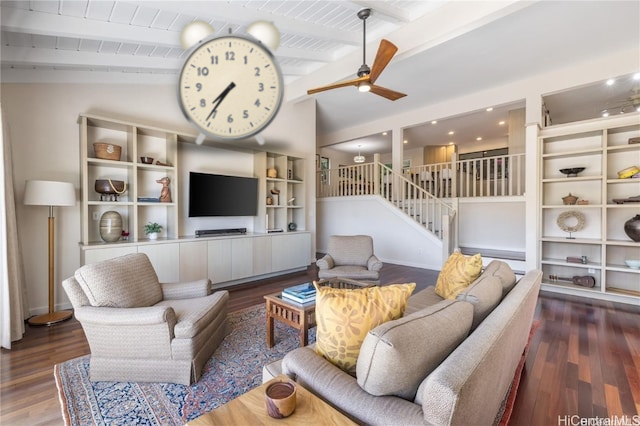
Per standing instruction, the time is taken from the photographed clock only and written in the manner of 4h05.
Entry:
7h36
